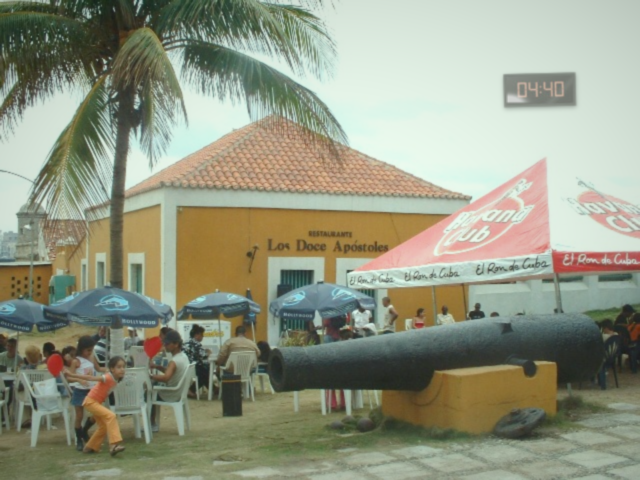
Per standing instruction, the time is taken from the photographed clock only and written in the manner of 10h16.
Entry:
4h40
